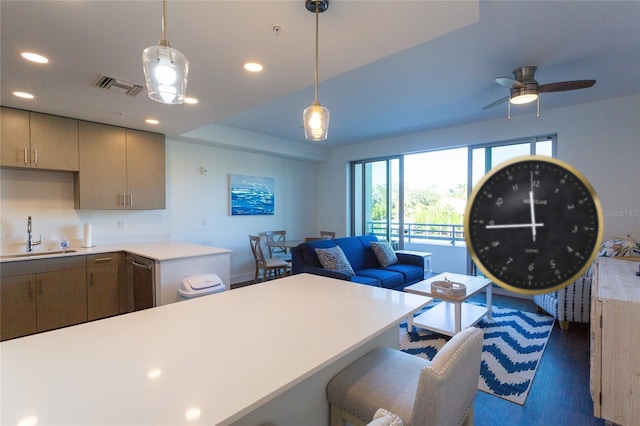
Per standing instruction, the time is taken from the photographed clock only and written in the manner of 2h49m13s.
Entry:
11h43m59s
